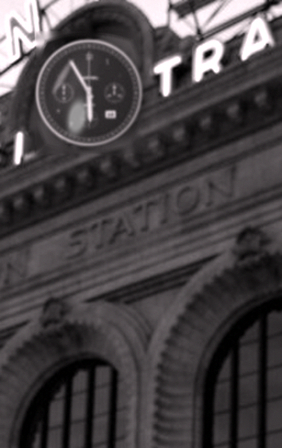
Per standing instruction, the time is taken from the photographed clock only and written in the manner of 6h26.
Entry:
5h55
